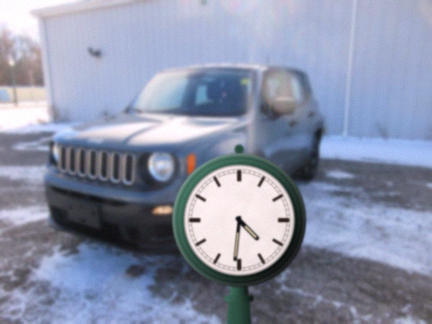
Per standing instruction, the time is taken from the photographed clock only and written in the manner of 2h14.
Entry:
4h31
